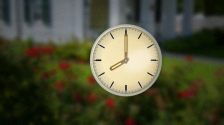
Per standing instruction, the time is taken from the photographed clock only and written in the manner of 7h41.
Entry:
8h00
